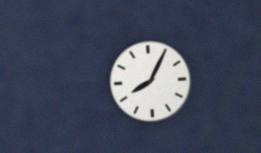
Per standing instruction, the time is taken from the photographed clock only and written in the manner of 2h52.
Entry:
8h05
